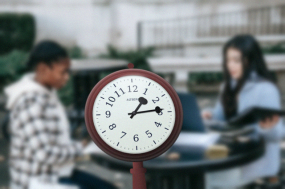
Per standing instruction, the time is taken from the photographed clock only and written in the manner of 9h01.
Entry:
1h14
